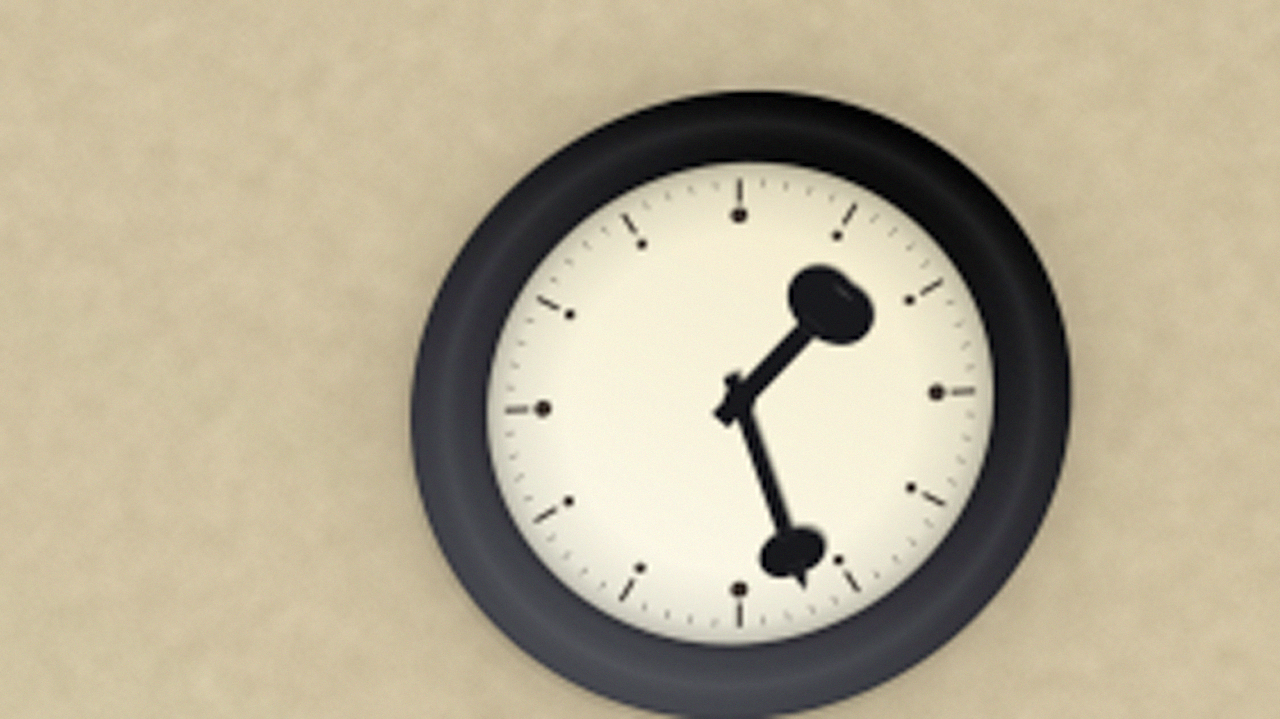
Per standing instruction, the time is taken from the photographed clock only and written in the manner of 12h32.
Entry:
1h27
